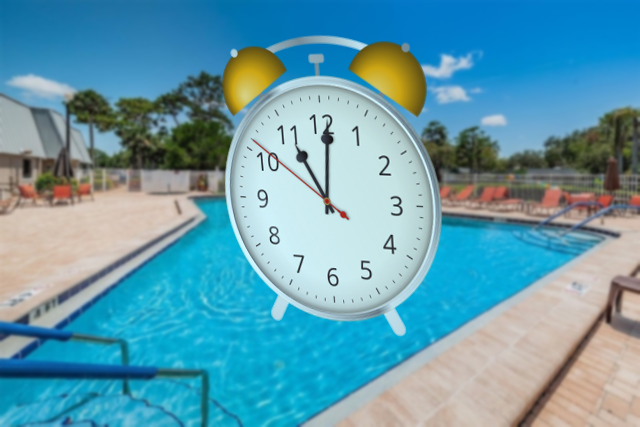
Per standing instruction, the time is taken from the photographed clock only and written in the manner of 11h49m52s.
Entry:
11h00m51s
